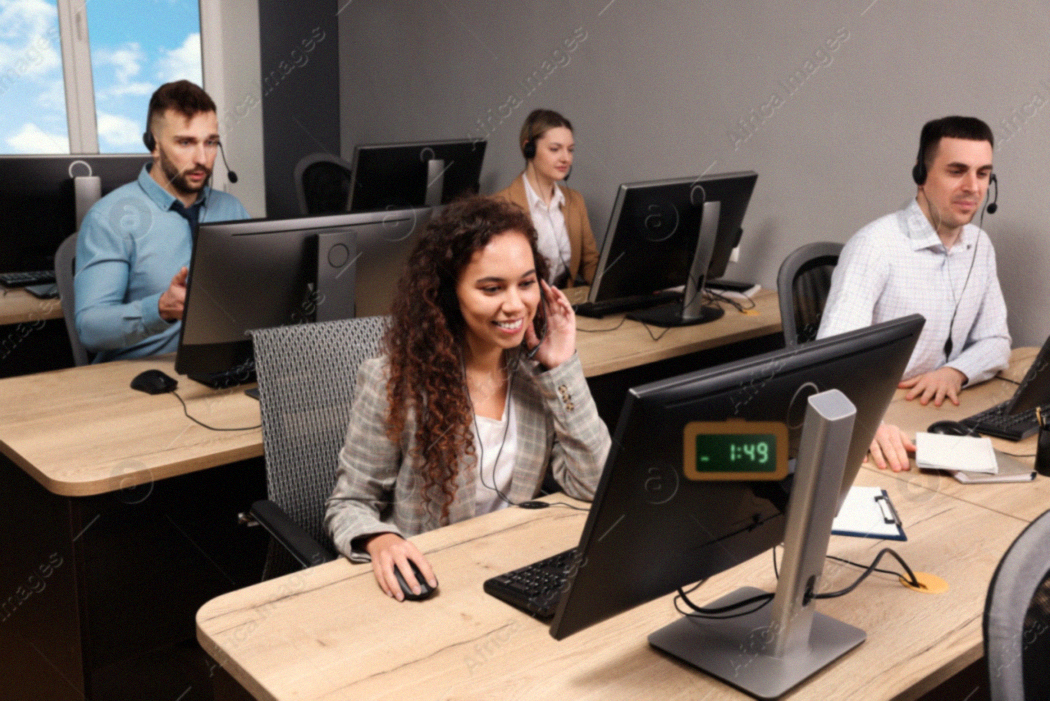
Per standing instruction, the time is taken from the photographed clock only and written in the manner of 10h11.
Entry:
1h49
